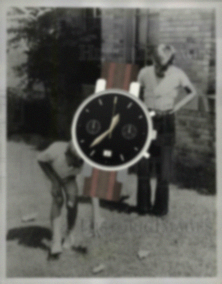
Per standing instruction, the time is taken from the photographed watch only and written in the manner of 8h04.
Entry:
12h37
